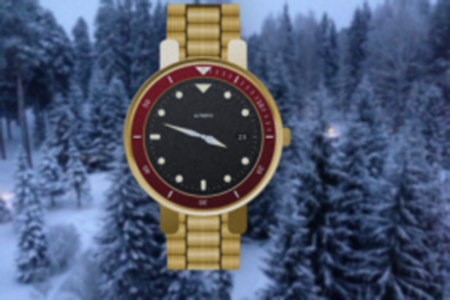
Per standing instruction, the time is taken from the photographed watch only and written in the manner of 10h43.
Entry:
3h48
